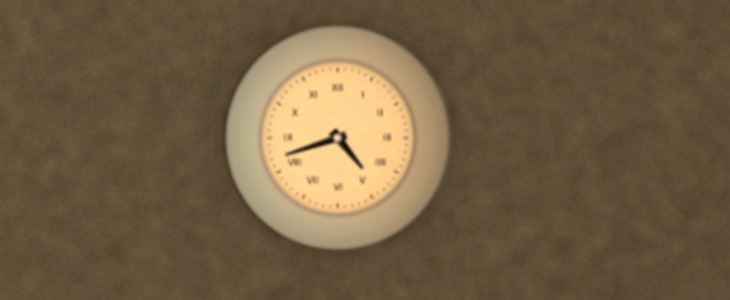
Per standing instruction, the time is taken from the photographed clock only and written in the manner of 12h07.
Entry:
4h42
